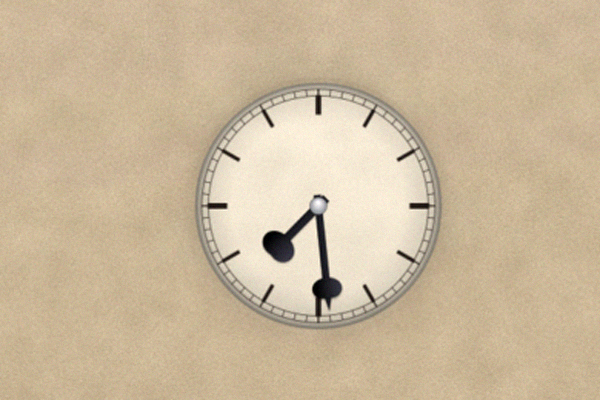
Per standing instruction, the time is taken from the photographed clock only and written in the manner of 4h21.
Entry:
7h29
